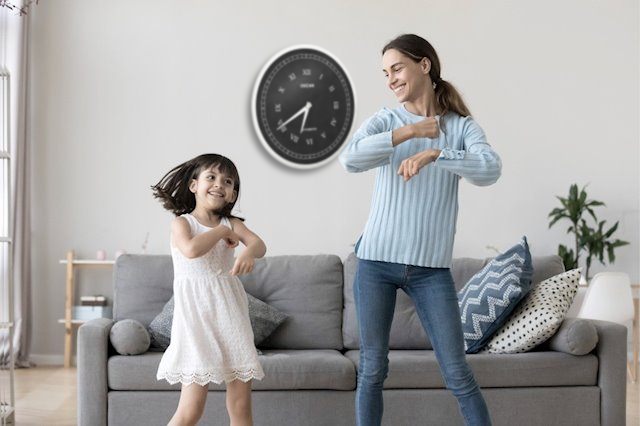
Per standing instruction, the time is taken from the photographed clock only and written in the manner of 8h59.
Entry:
6h40
